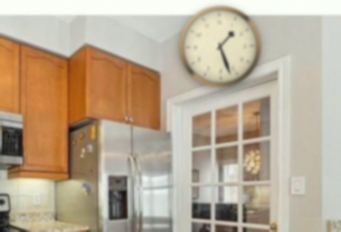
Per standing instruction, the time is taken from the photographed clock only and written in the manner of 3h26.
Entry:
1h27
